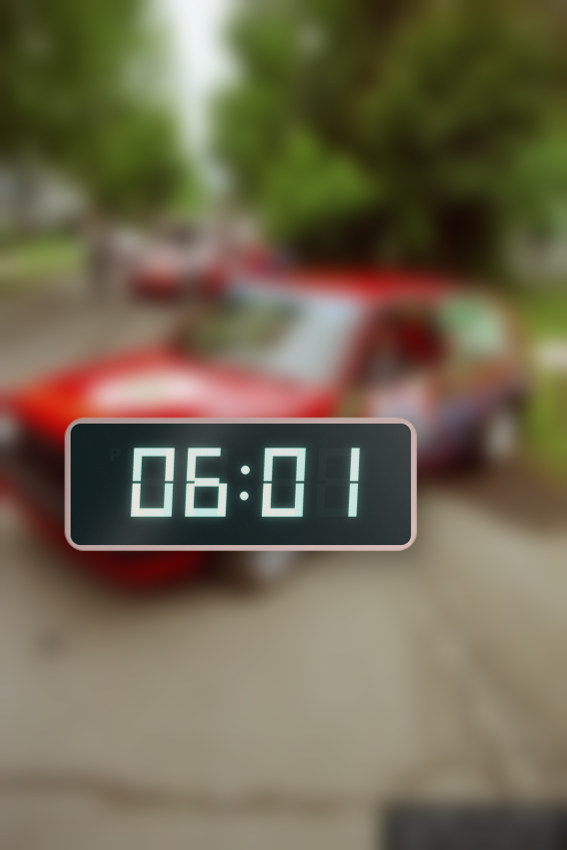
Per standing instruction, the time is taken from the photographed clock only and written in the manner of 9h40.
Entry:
6h01
